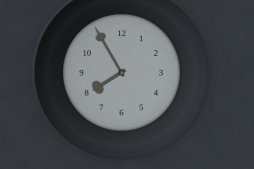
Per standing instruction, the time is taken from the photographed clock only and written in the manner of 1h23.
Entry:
7h55
